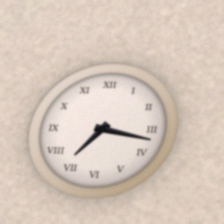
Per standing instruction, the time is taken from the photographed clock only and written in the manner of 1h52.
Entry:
7h17
